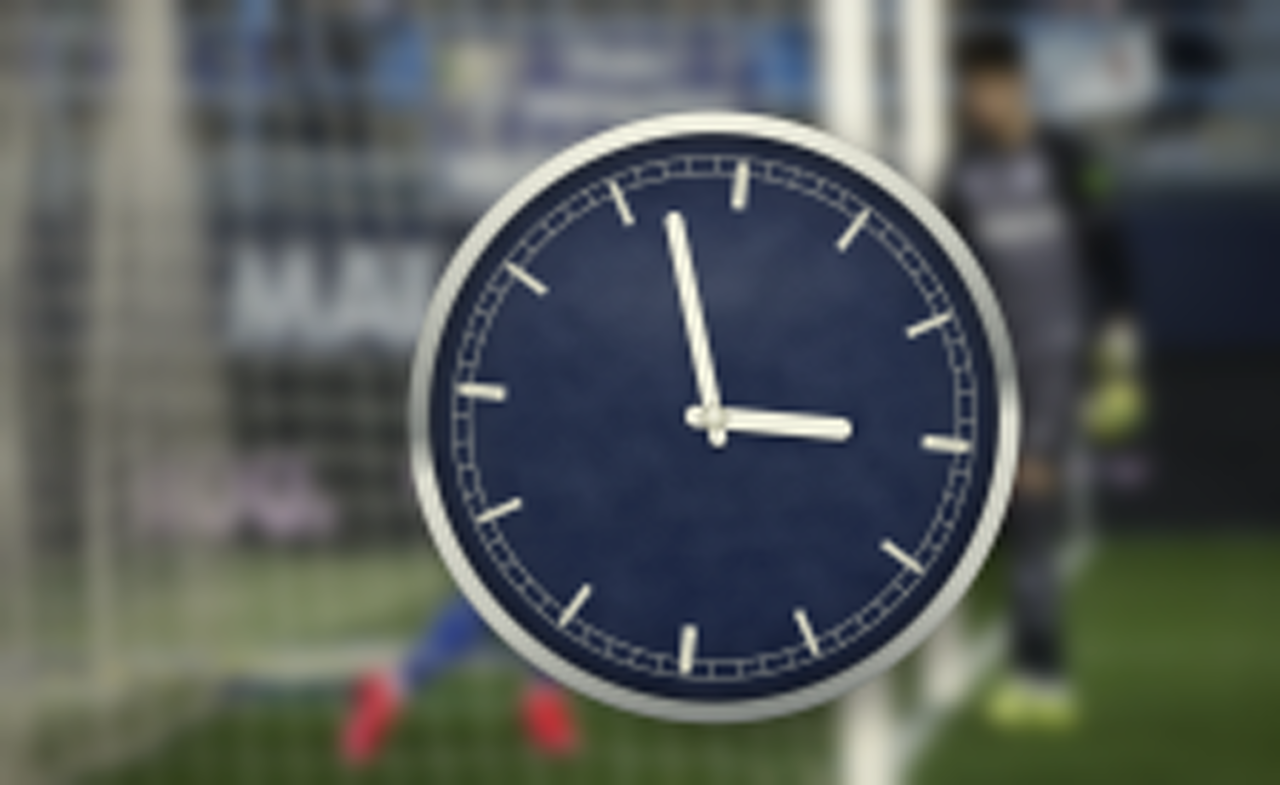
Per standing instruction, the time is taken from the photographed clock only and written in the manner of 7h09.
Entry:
2h57
